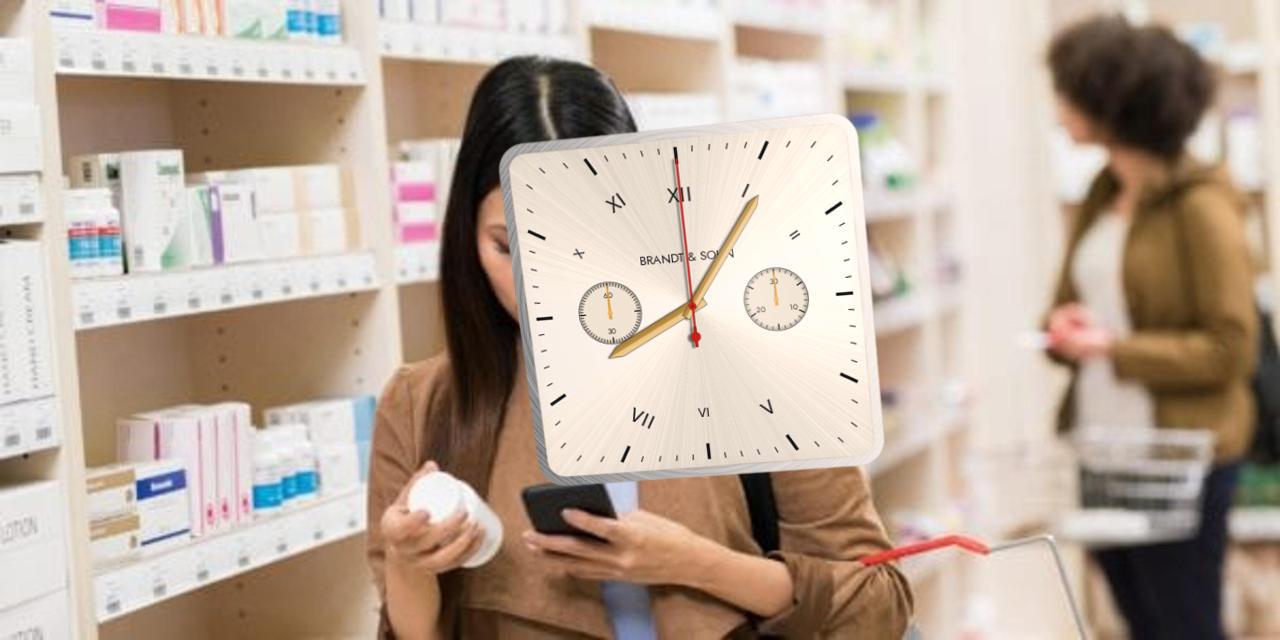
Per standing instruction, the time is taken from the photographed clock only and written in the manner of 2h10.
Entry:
8h06
